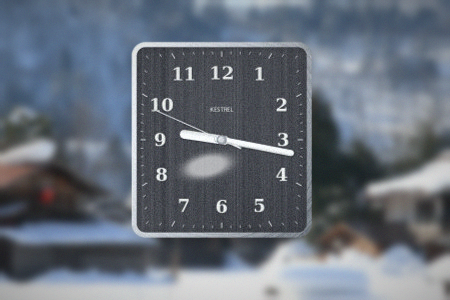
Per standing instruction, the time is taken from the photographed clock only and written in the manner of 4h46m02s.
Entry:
9h16m49s
